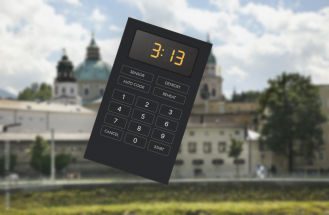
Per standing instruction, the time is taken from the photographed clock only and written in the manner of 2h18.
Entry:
3h13
